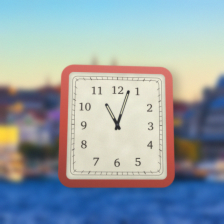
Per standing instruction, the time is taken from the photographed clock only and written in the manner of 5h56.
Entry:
11h03
